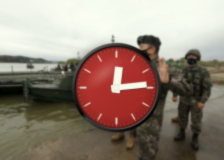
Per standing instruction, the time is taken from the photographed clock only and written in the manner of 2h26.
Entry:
12h14
